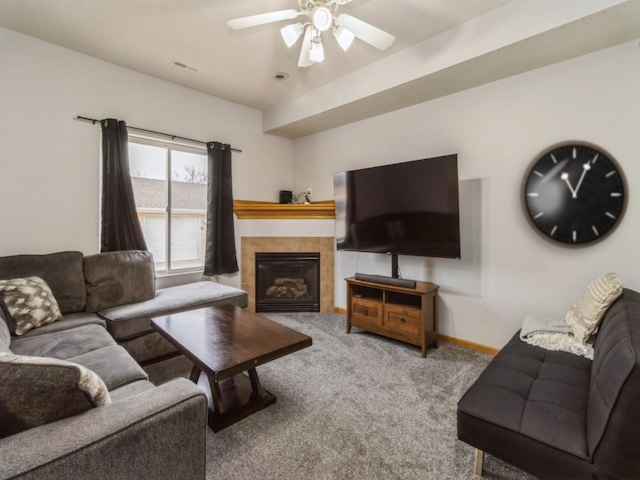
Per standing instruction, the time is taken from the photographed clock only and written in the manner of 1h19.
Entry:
11h04
